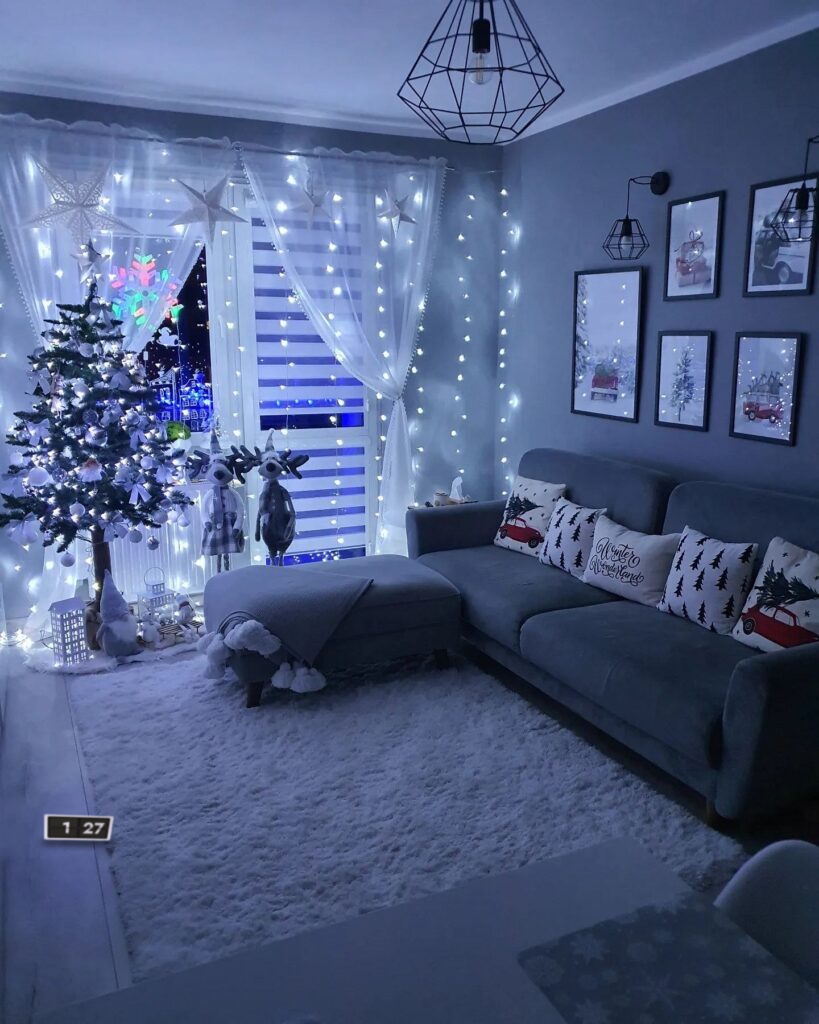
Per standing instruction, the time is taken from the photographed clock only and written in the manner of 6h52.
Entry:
1h27
